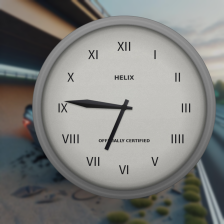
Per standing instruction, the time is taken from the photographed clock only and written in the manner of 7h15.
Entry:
6h46
